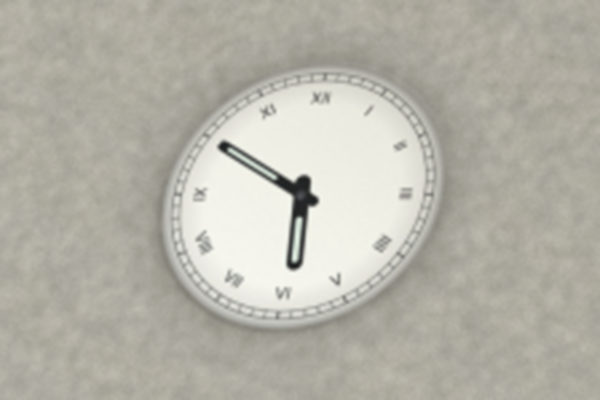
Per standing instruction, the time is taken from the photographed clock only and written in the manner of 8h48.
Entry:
5h50
